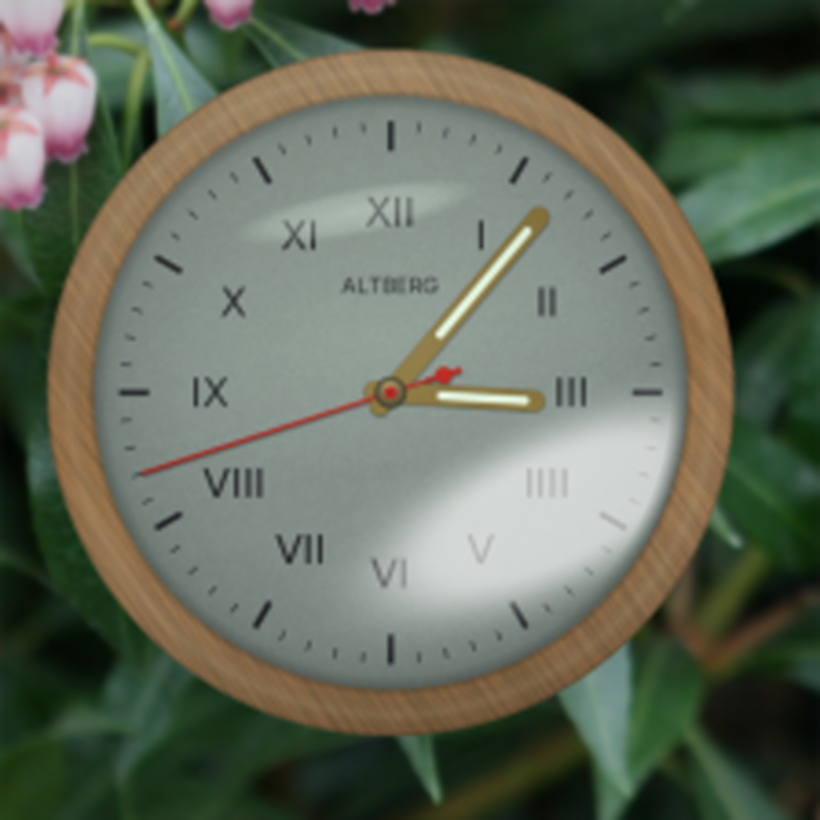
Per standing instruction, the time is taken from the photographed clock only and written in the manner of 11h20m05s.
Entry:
3h06m42s
